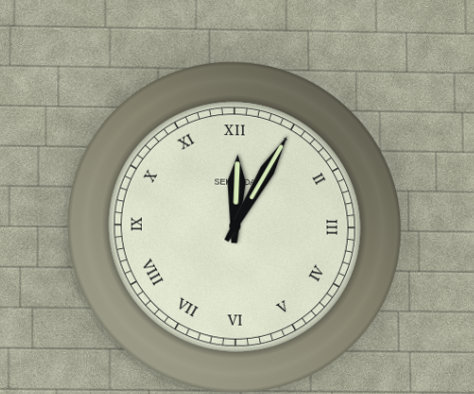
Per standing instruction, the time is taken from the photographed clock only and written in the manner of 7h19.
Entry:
12h05
